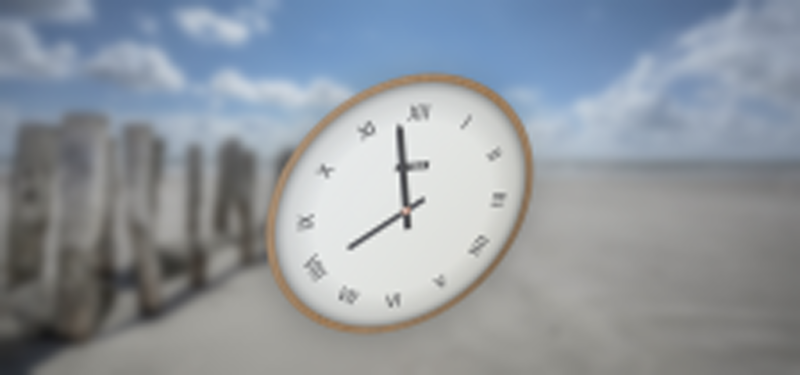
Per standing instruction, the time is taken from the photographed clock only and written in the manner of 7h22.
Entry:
7h58
